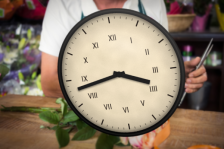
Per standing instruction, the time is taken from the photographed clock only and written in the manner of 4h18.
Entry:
3h43
